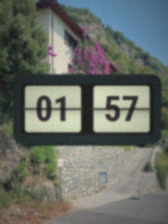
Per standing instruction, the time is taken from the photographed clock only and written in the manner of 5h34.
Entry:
1h57
